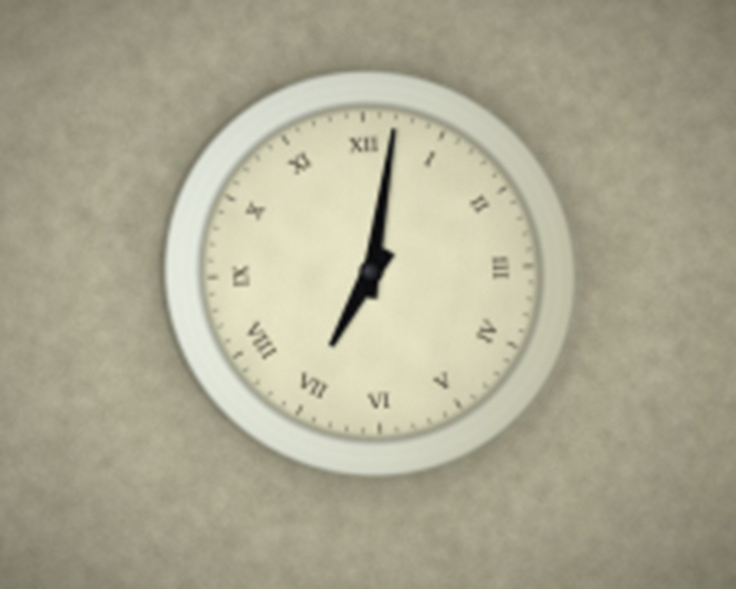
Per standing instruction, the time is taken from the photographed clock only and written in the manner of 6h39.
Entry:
7h02
